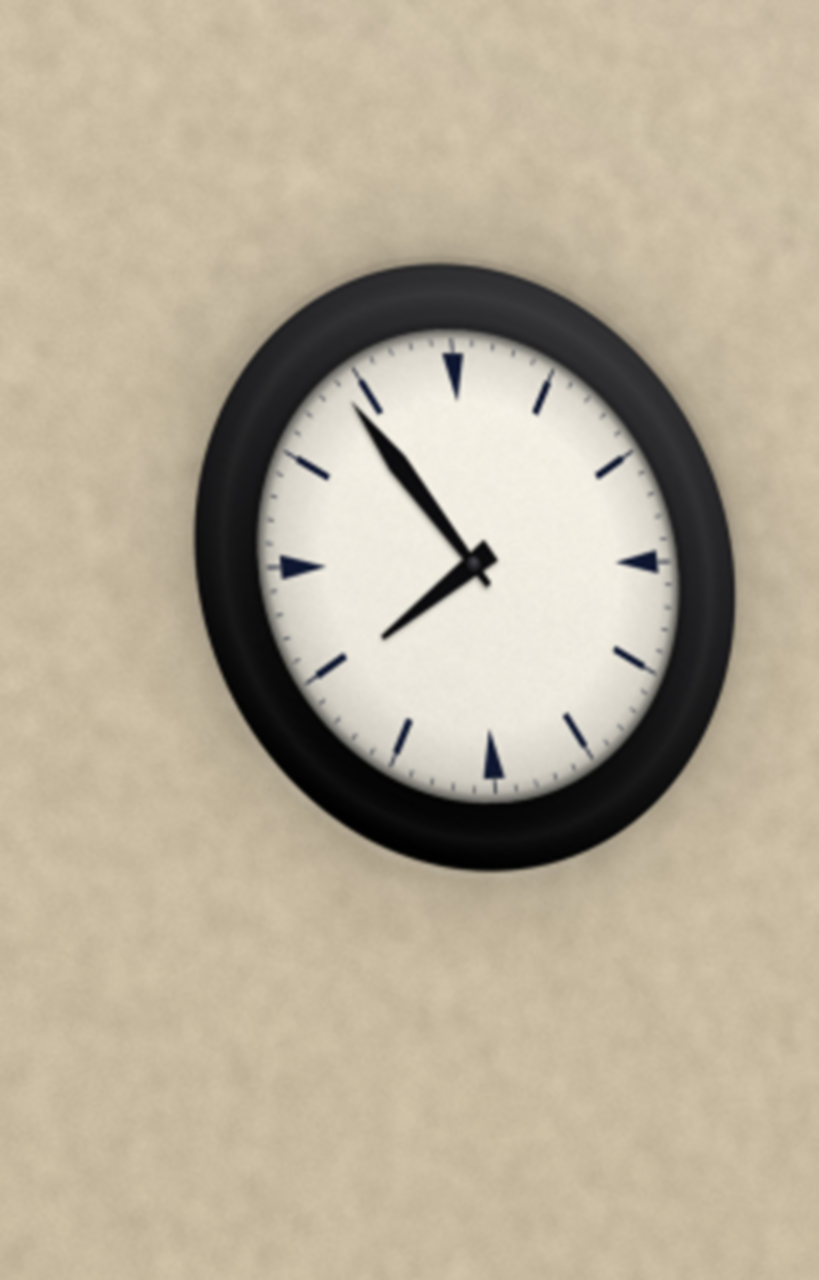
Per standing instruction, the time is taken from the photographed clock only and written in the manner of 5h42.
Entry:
7h54
